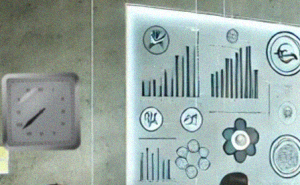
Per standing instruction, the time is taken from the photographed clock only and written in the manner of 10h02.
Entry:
7h38
